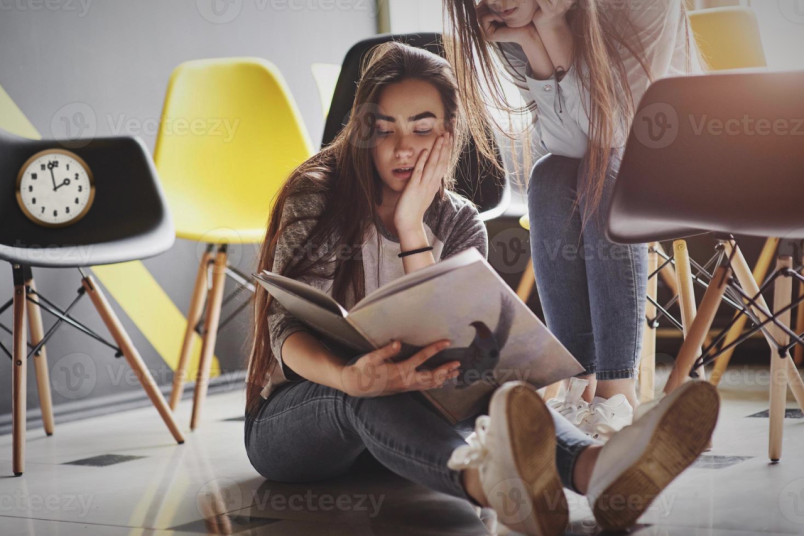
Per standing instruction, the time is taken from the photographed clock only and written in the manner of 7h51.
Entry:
1h58
